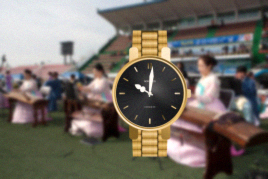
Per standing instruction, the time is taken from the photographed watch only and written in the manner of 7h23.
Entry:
10h01
